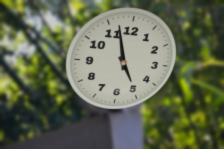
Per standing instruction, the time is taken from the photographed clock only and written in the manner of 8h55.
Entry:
4h57
